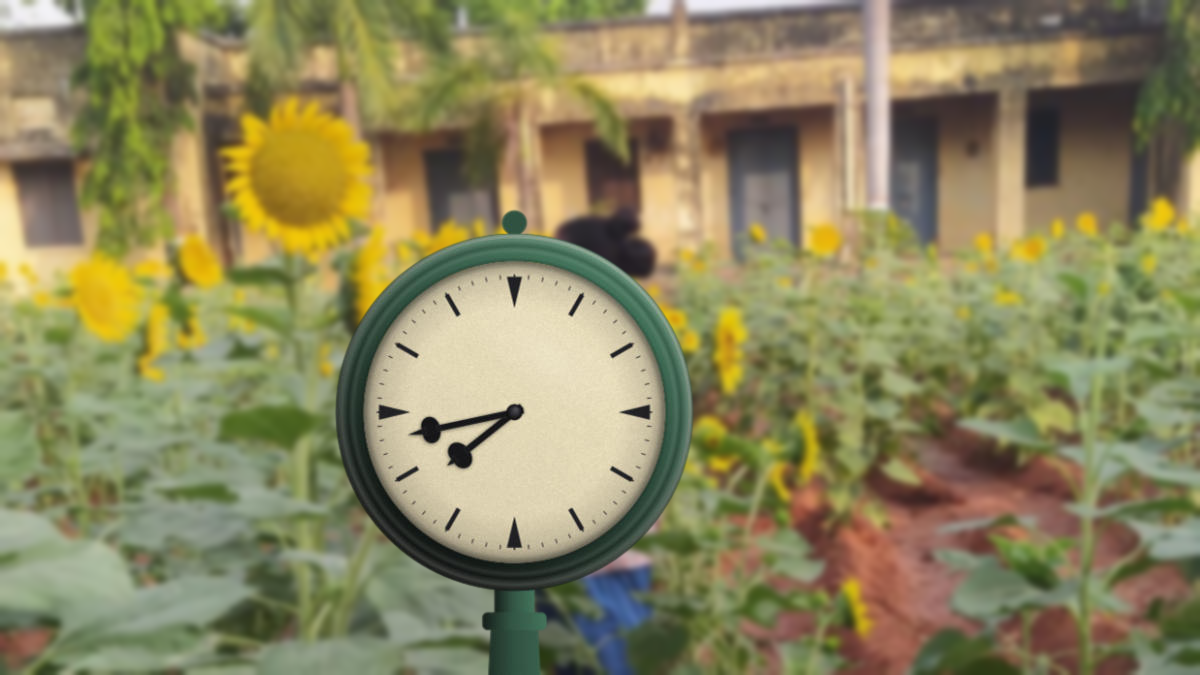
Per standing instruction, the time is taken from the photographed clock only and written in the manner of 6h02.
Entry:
7h43
